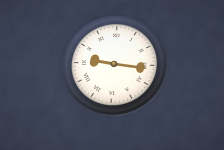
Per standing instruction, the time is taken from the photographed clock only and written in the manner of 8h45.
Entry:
9h16
